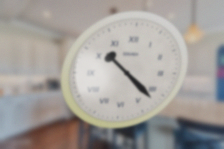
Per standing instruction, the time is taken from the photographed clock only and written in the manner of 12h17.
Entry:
10h22
